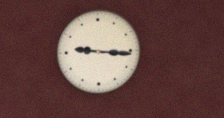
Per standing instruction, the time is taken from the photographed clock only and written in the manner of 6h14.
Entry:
9h16
